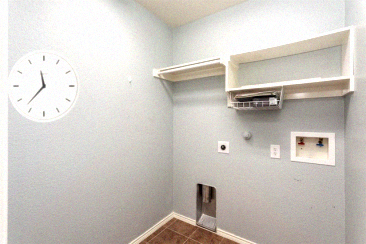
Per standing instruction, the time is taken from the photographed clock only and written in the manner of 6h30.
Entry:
11h37
